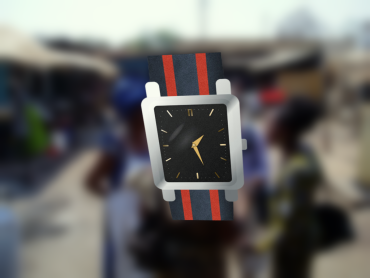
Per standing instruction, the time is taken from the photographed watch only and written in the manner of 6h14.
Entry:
1h27
